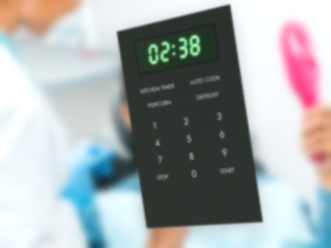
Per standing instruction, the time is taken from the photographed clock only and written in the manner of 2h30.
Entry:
2h38
